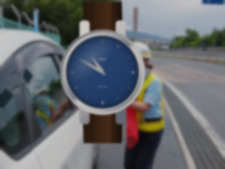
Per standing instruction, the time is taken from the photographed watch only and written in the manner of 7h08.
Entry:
10h50
